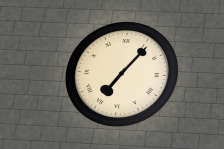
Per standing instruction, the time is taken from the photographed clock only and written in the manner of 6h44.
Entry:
7h06
